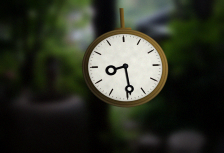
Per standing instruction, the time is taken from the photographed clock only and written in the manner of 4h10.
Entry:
8h29
